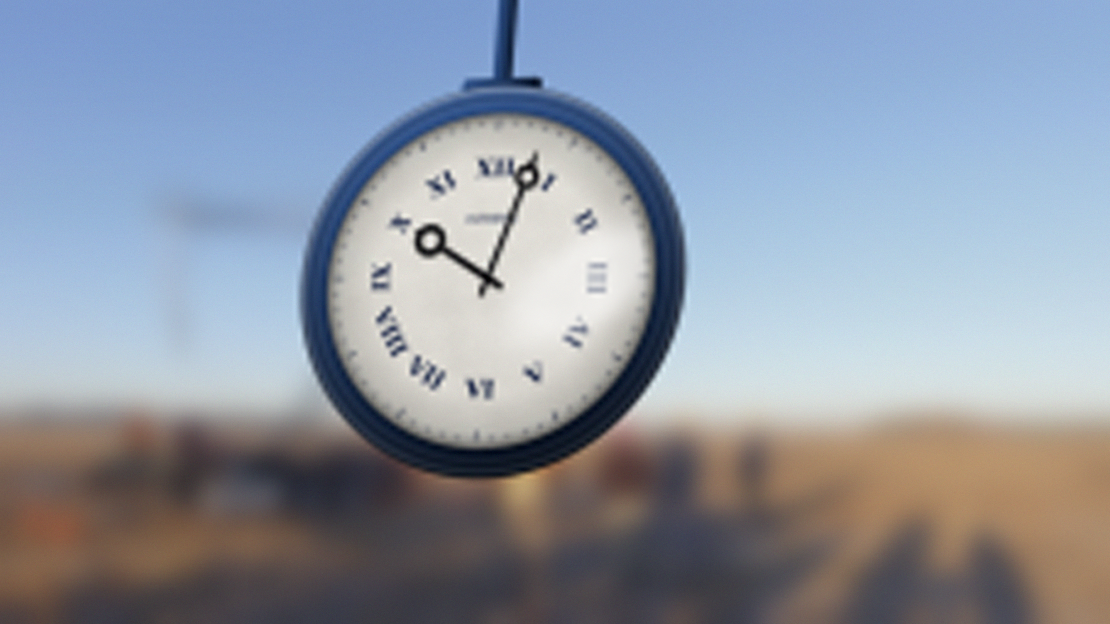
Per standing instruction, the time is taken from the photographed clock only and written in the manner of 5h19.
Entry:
10h03
